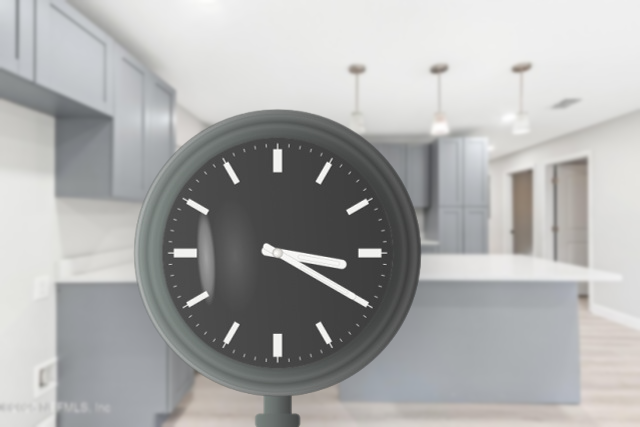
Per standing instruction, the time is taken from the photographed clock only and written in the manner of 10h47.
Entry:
3h20
